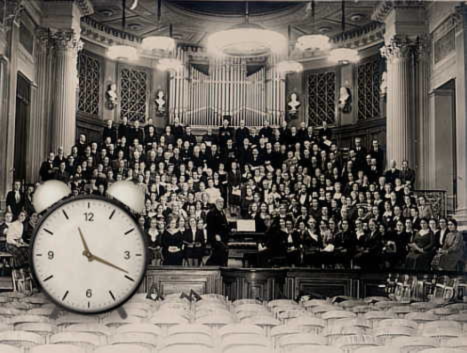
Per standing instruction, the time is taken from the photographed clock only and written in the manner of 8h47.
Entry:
11h19
